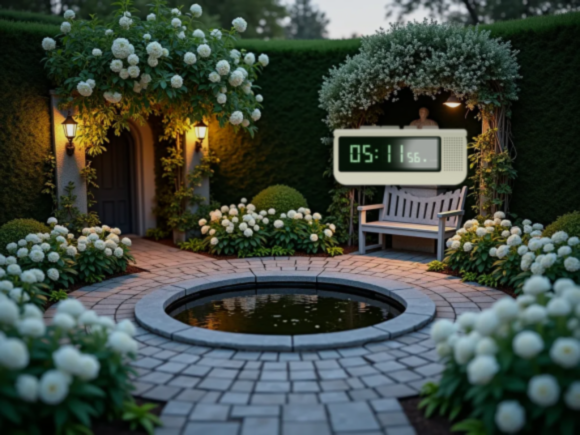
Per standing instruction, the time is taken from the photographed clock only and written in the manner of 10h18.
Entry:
5h11
